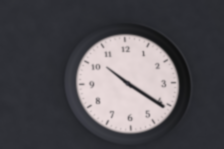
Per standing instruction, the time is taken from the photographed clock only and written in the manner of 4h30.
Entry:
10h21
